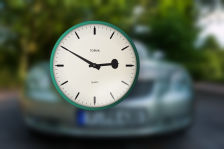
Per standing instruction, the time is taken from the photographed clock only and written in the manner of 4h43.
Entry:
2h50
